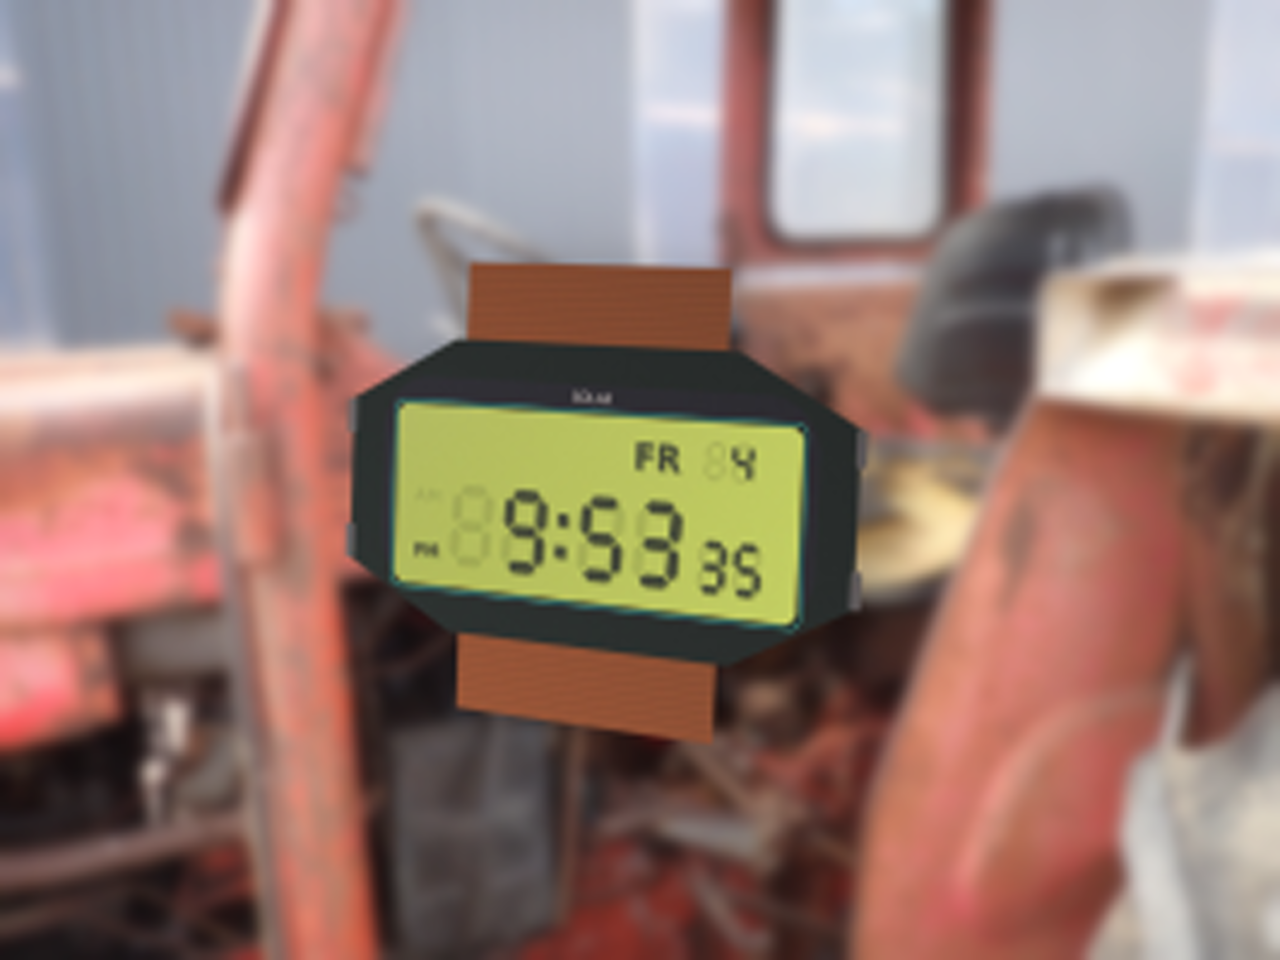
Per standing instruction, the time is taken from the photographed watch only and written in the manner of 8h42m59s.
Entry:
9h53m35s
